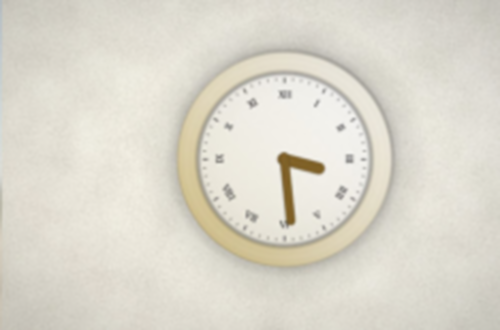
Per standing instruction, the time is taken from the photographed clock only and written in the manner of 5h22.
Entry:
3h29
